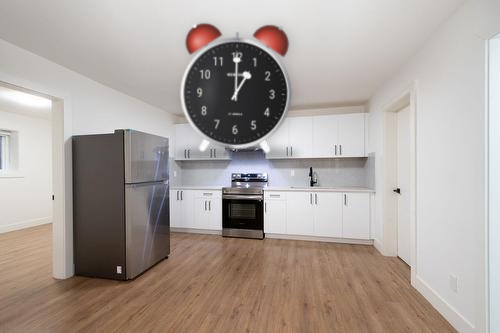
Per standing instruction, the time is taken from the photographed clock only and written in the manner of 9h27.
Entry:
1h00
